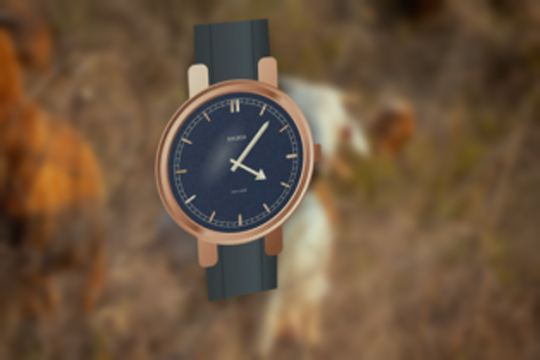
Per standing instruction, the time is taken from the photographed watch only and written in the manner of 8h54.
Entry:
4h07
